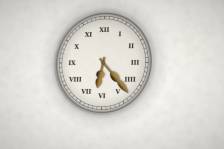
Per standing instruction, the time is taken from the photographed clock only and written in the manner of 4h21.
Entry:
6h23
